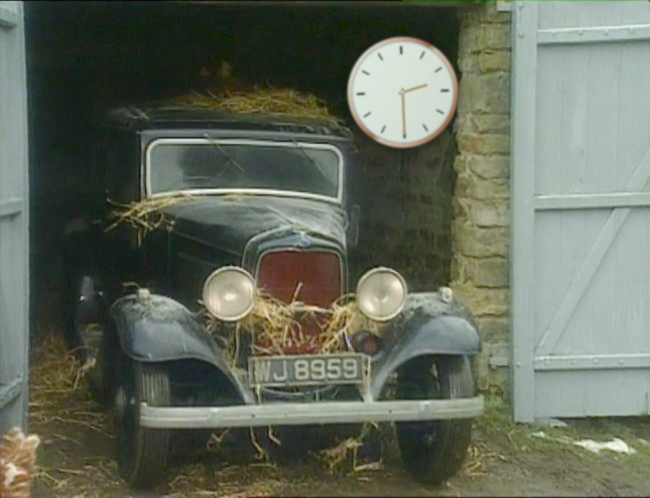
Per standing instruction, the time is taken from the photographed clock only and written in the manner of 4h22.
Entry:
2h30
